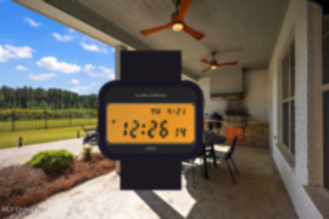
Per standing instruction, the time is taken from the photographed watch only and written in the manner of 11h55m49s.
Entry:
12h26m14s
